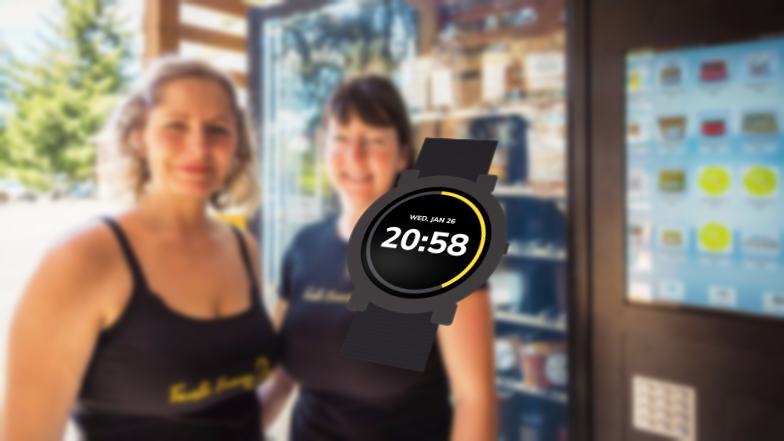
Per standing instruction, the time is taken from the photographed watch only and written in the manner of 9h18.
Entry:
20h58
